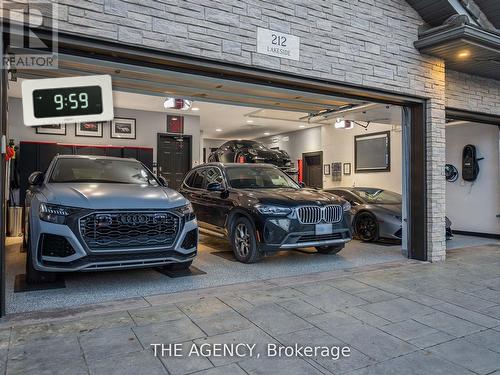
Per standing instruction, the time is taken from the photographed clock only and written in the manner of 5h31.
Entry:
9h59
